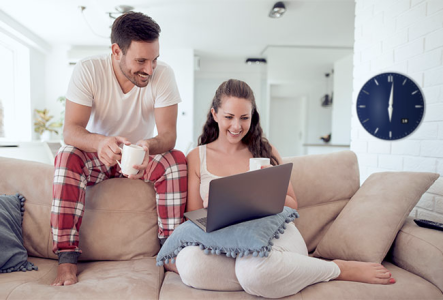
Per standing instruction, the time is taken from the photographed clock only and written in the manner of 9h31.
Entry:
6h01
